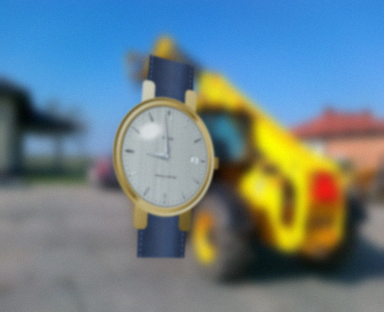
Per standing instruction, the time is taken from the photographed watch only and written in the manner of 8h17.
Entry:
8h59
